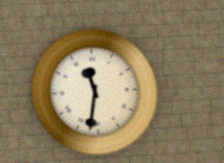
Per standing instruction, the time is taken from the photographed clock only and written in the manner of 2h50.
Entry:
11h32
